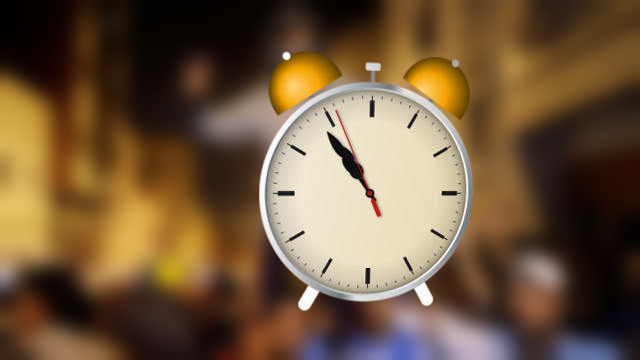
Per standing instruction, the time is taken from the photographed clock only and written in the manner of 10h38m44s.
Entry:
10h53m56s
